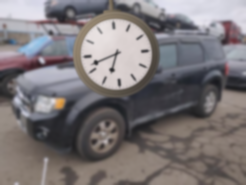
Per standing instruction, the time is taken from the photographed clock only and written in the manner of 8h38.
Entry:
6h42
